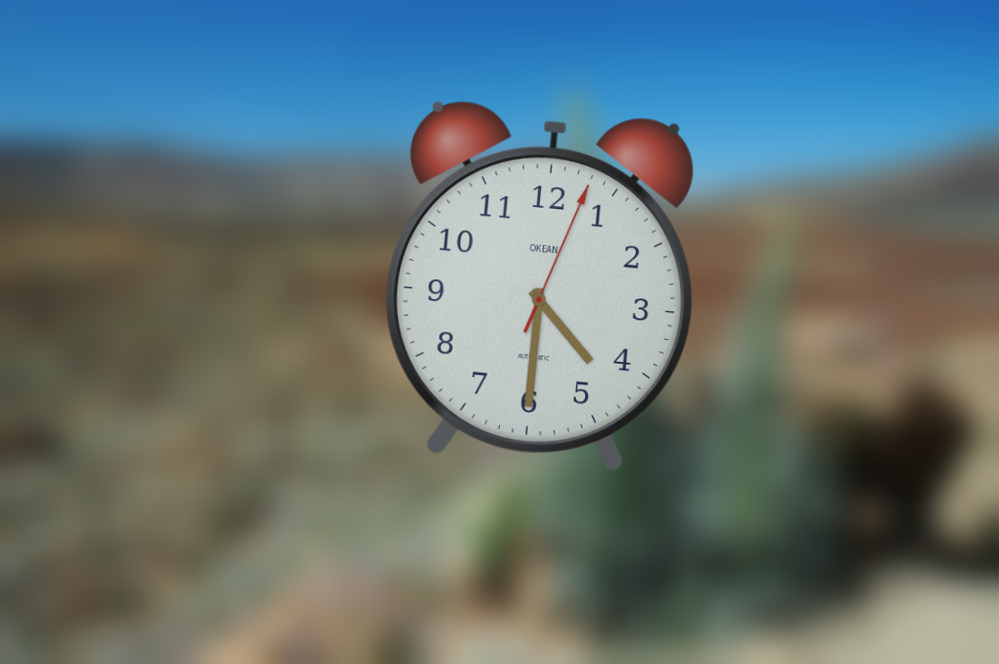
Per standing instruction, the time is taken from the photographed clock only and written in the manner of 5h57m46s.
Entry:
4h30m03s
